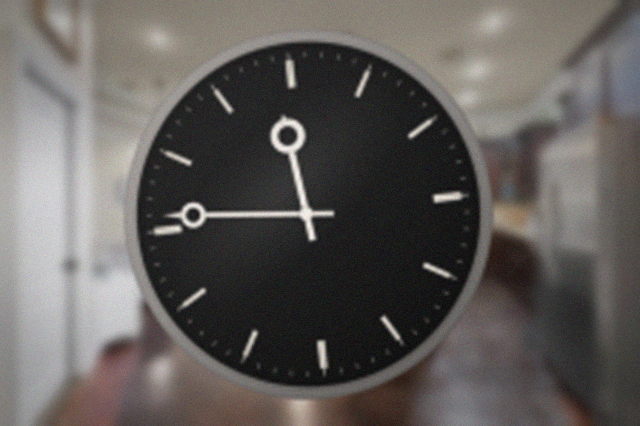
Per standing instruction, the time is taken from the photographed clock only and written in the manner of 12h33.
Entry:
11h46
